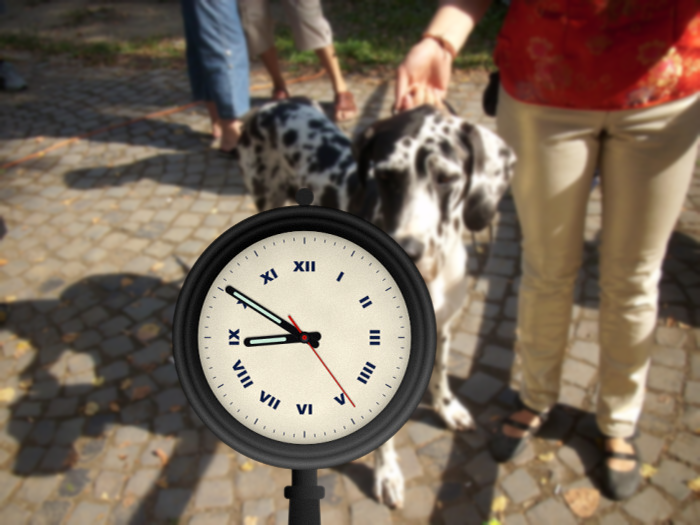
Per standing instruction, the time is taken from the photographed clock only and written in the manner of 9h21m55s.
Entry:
8h50m24s
